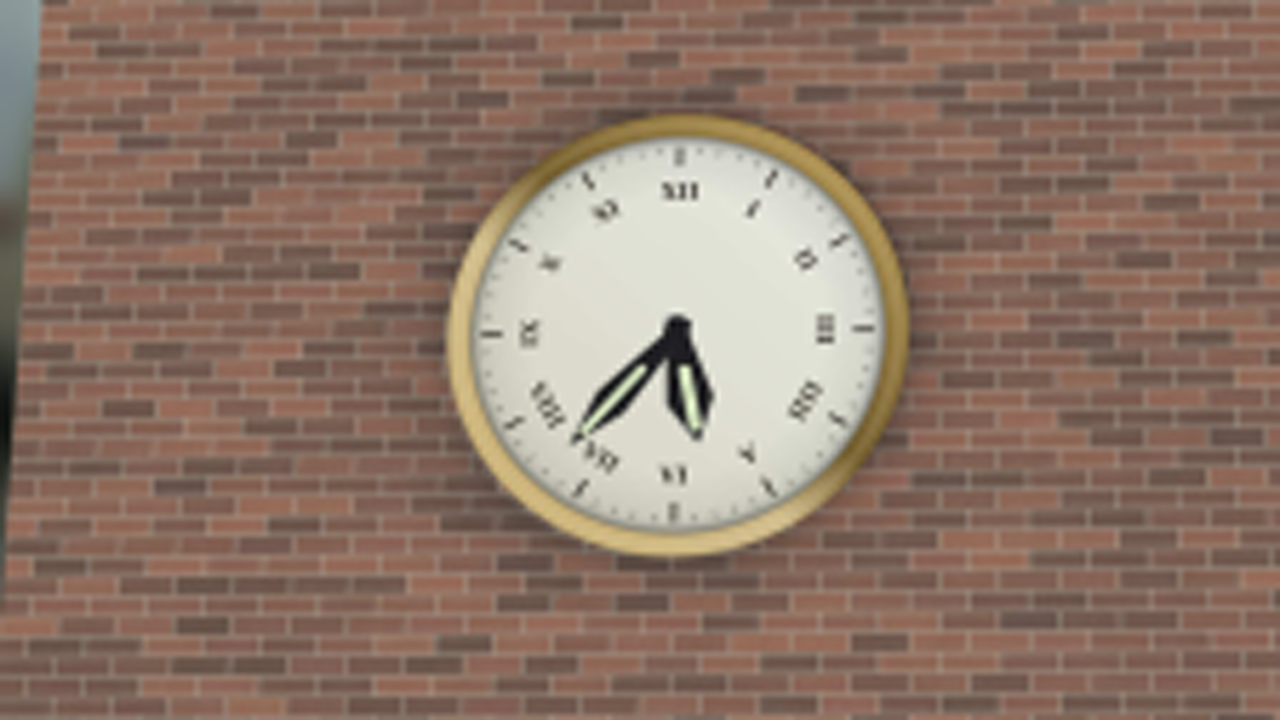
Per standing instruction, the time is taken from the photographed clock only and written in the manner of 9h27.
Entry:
5h37
